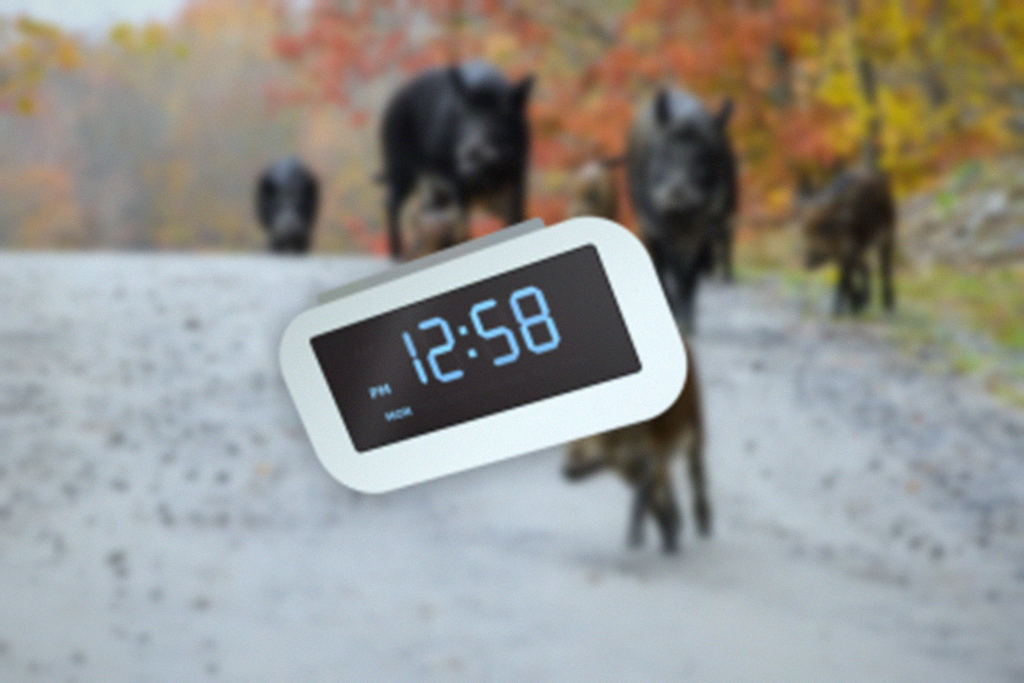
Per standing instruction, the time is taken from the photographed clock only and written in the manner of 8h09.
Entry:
12h58
